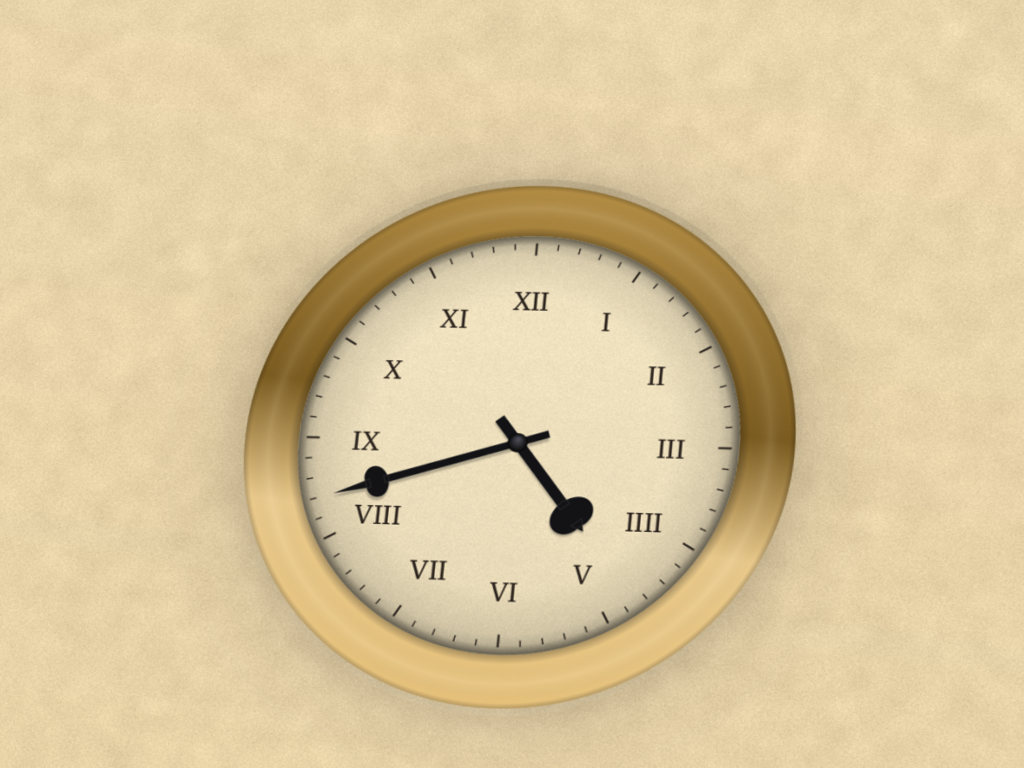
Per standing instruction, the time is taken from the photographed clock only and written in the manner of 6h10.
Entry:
4h42
